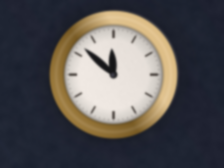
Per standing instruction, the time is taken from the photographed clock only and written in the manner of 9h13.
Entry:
11h52
